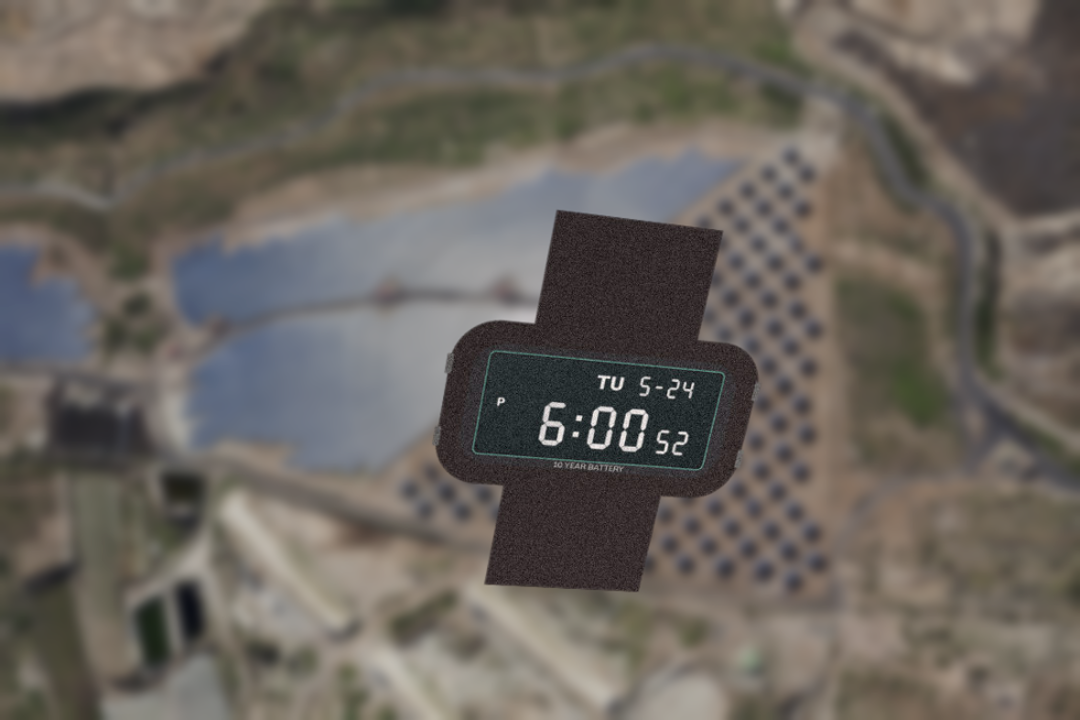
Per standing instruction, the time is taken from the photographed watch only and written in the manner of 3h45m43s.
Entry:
6h00m52s
